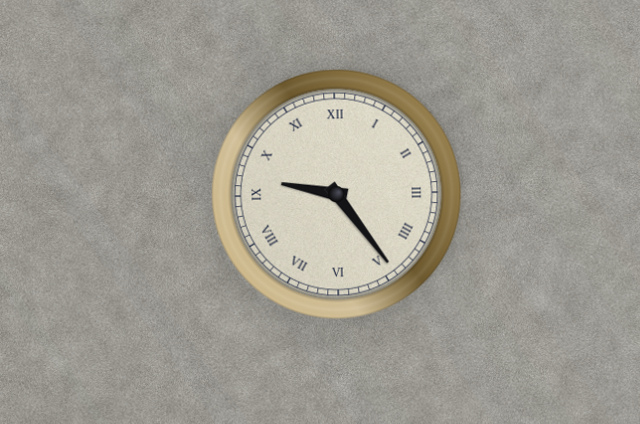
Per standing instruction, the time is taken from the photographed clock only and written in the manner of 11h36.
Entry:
9h24
